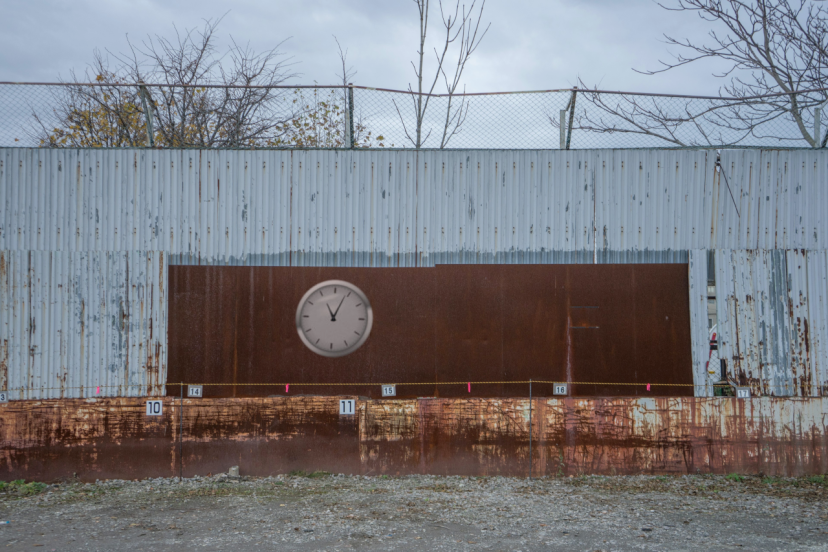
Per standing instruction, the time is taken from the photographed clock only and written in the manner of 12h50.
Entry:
11h04
